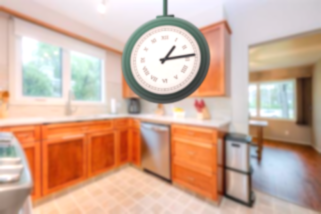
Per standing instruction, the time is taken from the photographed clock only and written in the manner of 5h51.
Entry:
1h14
